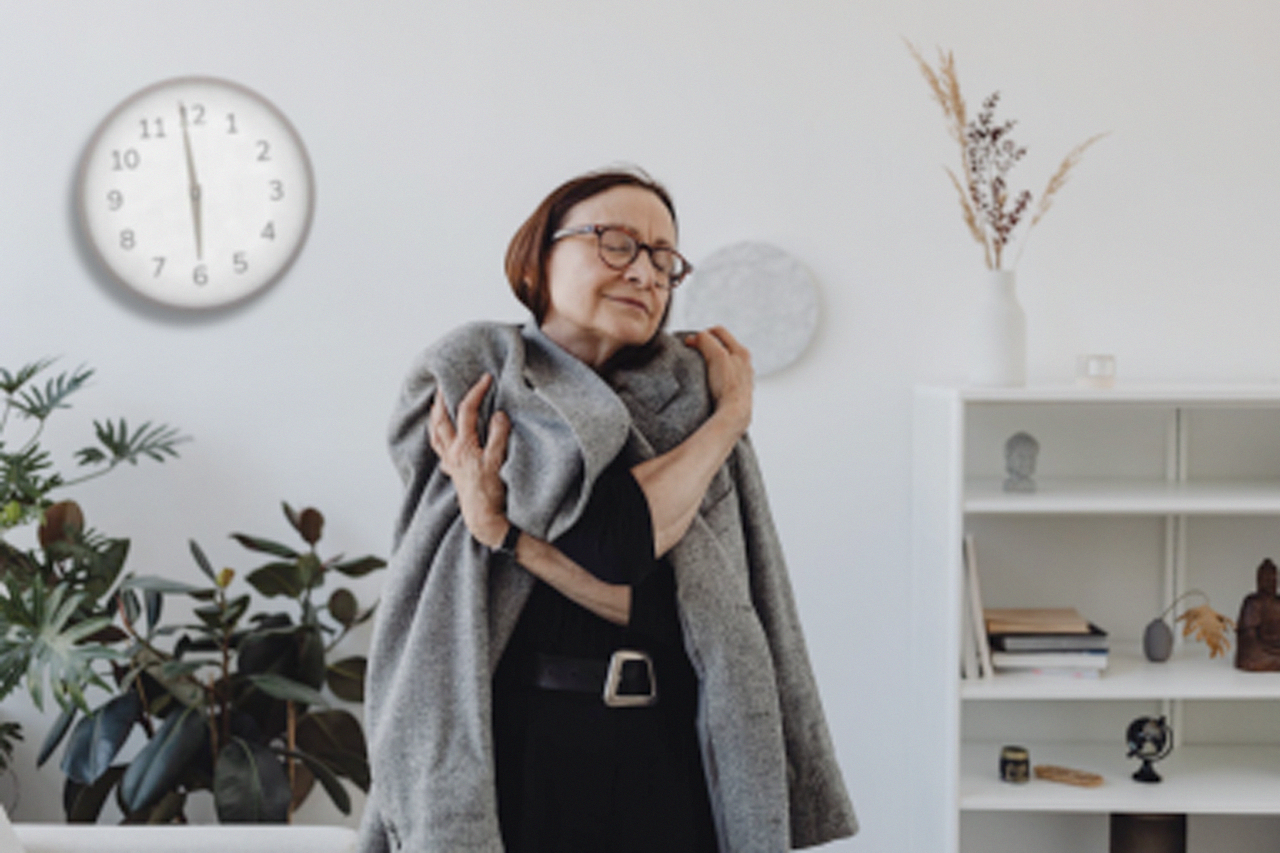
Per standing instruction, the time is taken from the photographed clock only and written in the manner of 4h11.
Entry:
5h59
